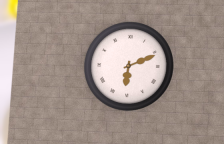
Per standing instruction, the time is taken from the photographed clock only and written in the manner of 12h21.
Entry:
6h11
